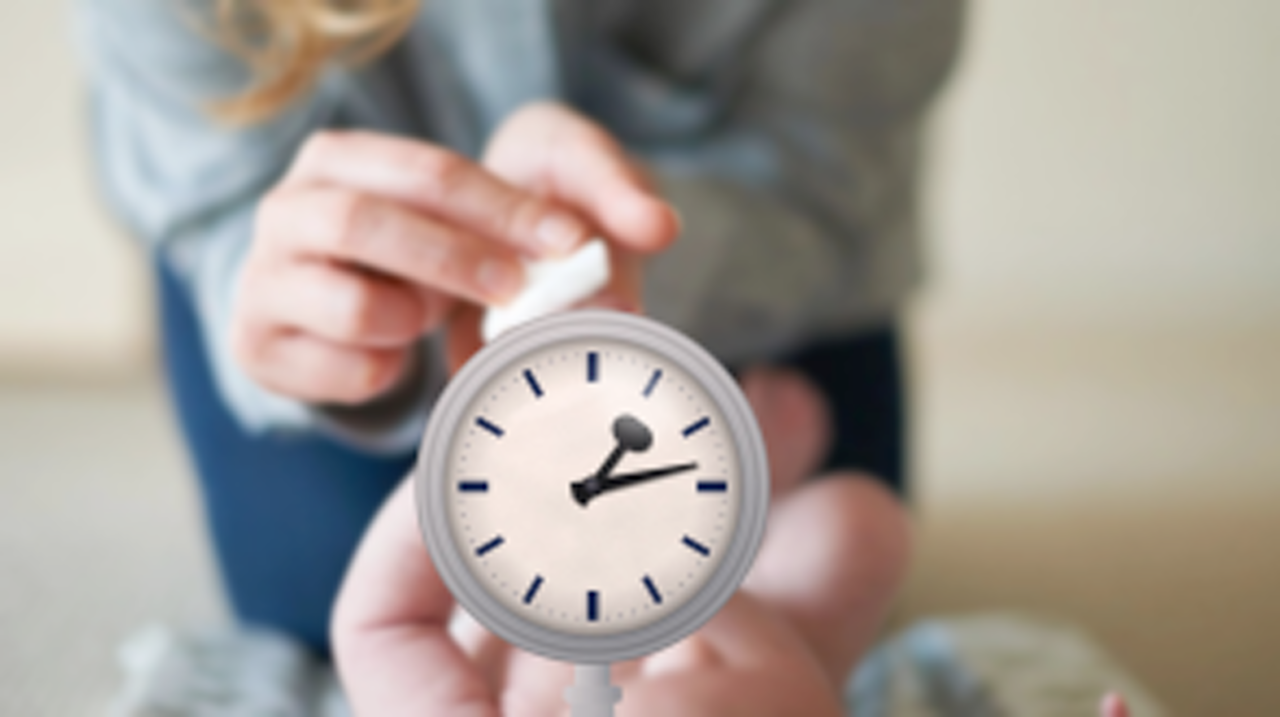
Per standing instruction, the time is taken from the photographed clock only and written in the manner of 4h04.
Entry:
1h13
